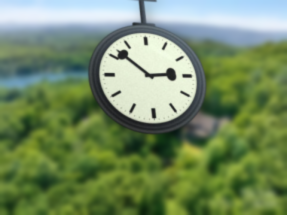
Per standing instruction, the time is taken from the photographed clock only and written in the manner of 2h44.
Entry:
2h52
